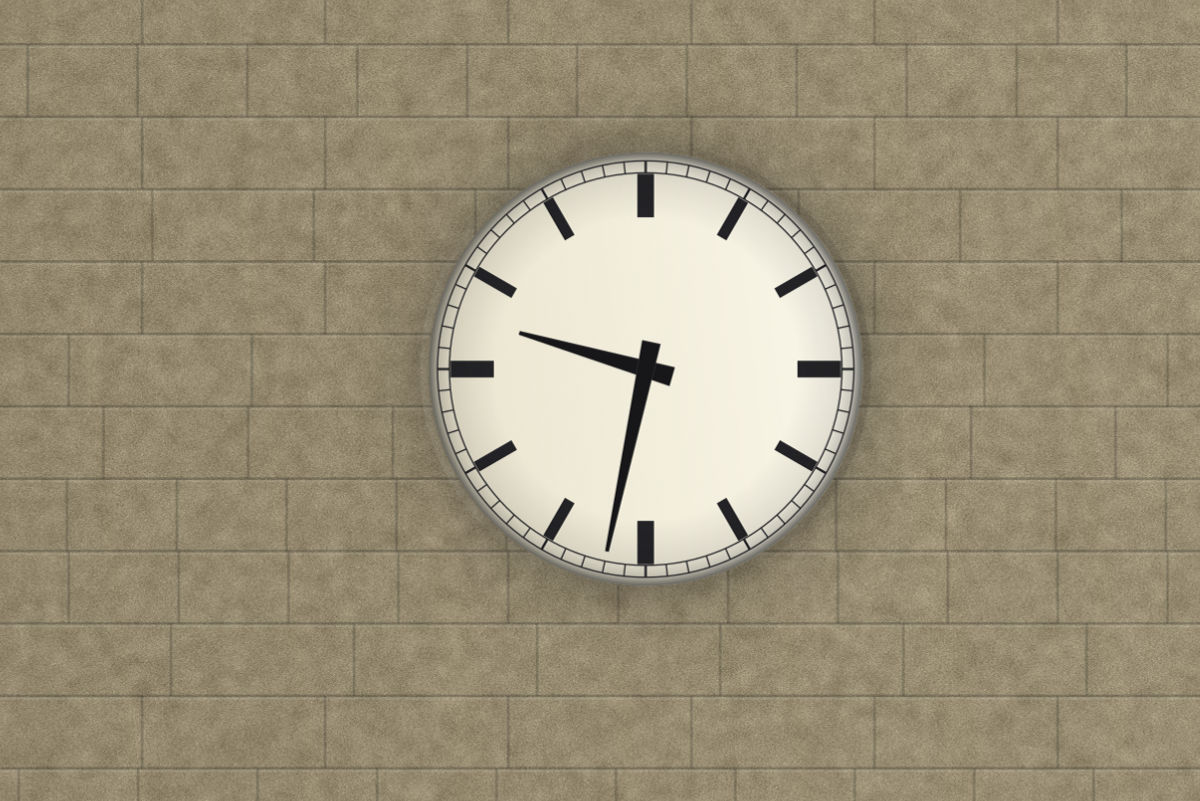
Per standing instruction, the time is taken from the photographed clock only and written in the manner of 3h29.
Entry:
9h32
